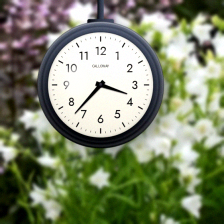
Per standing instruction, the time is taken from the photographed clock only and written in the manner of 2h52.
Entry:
3h37
